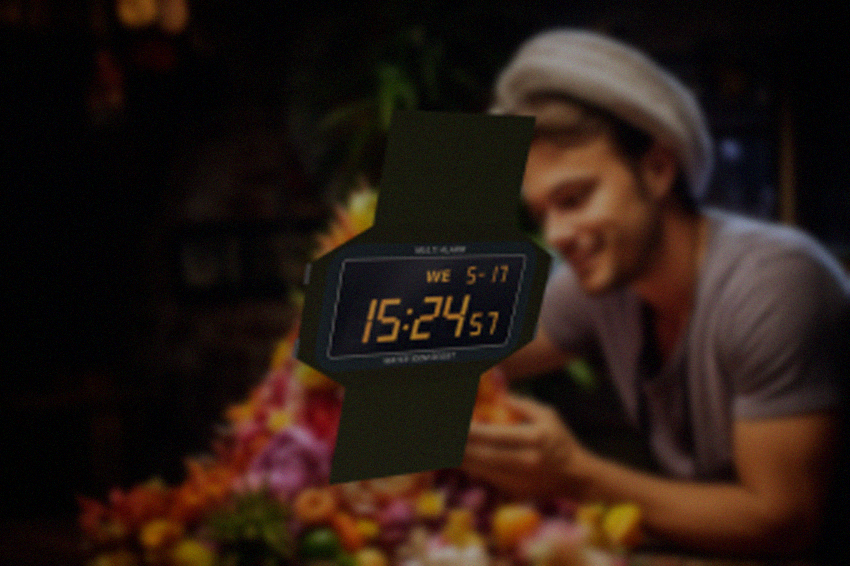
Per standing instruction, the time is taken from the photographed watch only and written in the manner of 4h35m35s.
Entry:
15h24m57s
